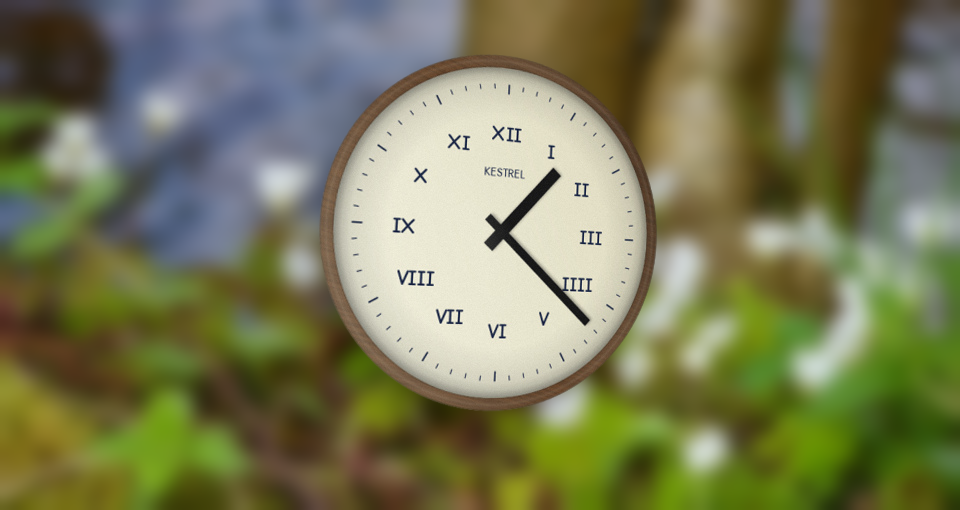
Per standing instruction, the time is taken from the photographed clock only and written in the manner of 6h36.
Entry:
1h22
